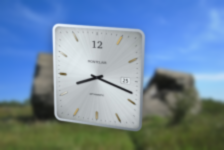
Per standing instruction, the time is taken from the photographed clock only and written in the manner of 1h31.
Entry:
8h18
